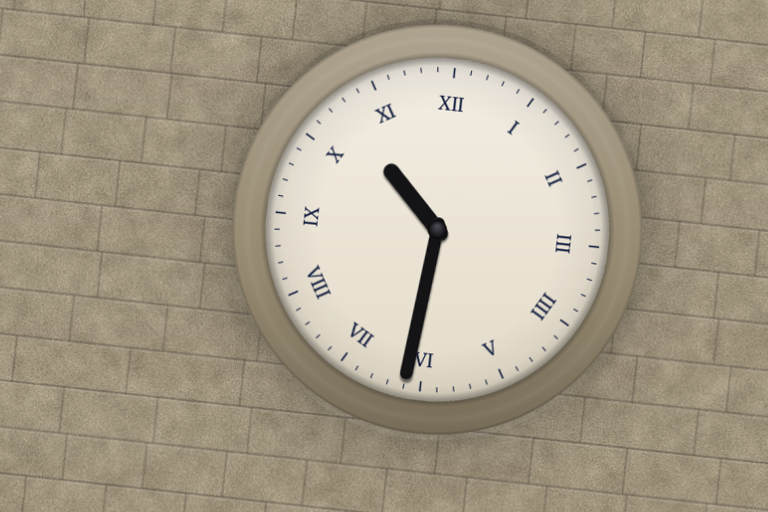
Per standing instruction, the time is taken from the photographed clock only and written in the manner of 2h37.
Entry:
10h31
